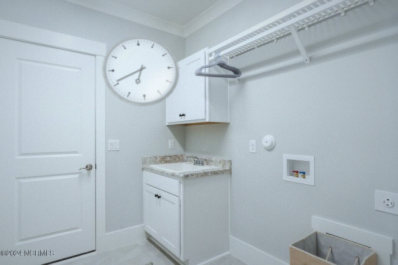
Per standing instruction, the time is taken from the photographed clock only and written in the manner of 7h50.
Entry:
6h41
